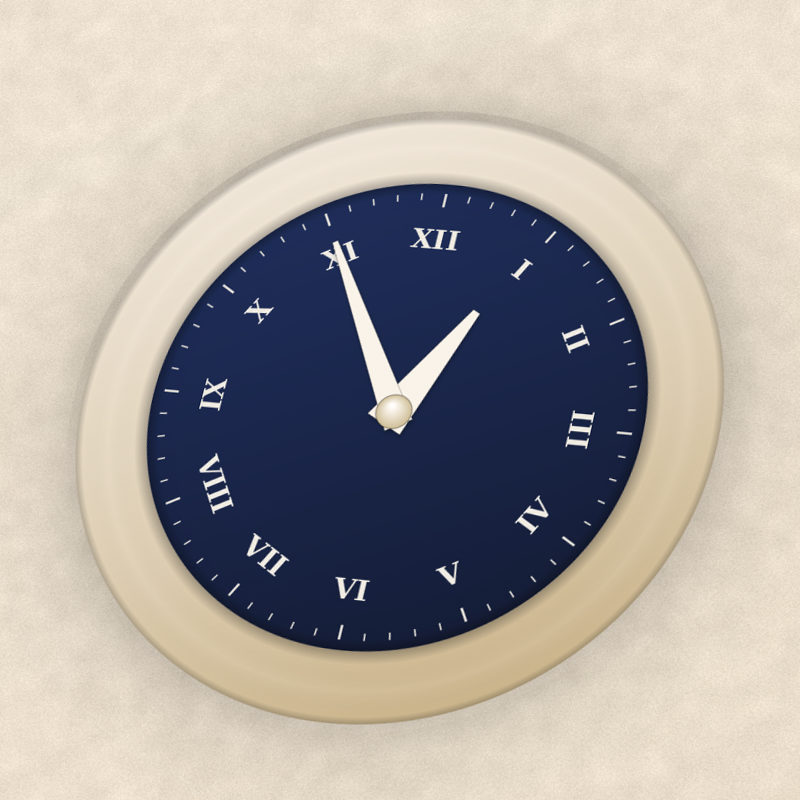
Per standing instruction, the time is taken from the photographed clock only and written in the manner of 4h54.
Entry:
12h55
